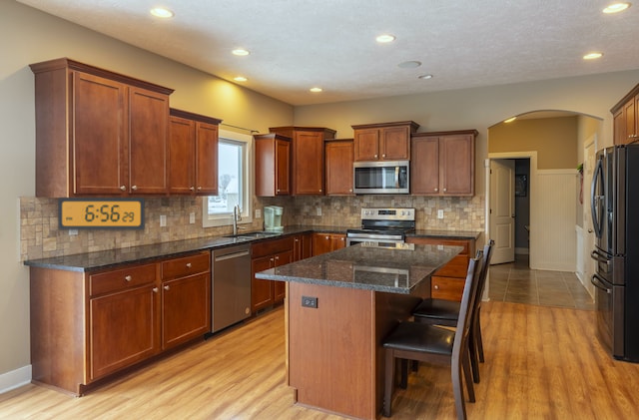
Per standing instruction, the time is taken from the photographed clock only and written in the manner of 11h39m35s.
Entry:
6h56m29s
